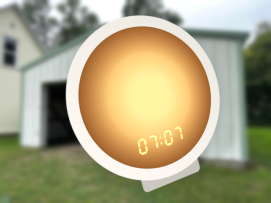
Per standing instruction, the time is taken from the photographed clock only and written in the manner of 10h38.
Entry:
7h07
